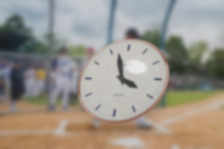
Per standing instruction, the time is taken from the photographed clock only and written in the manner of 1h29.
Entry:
3h57
